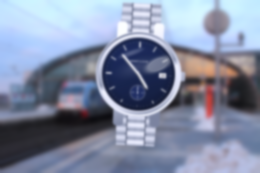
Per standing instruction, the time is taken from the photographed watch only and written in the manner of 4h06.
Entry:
4h53
